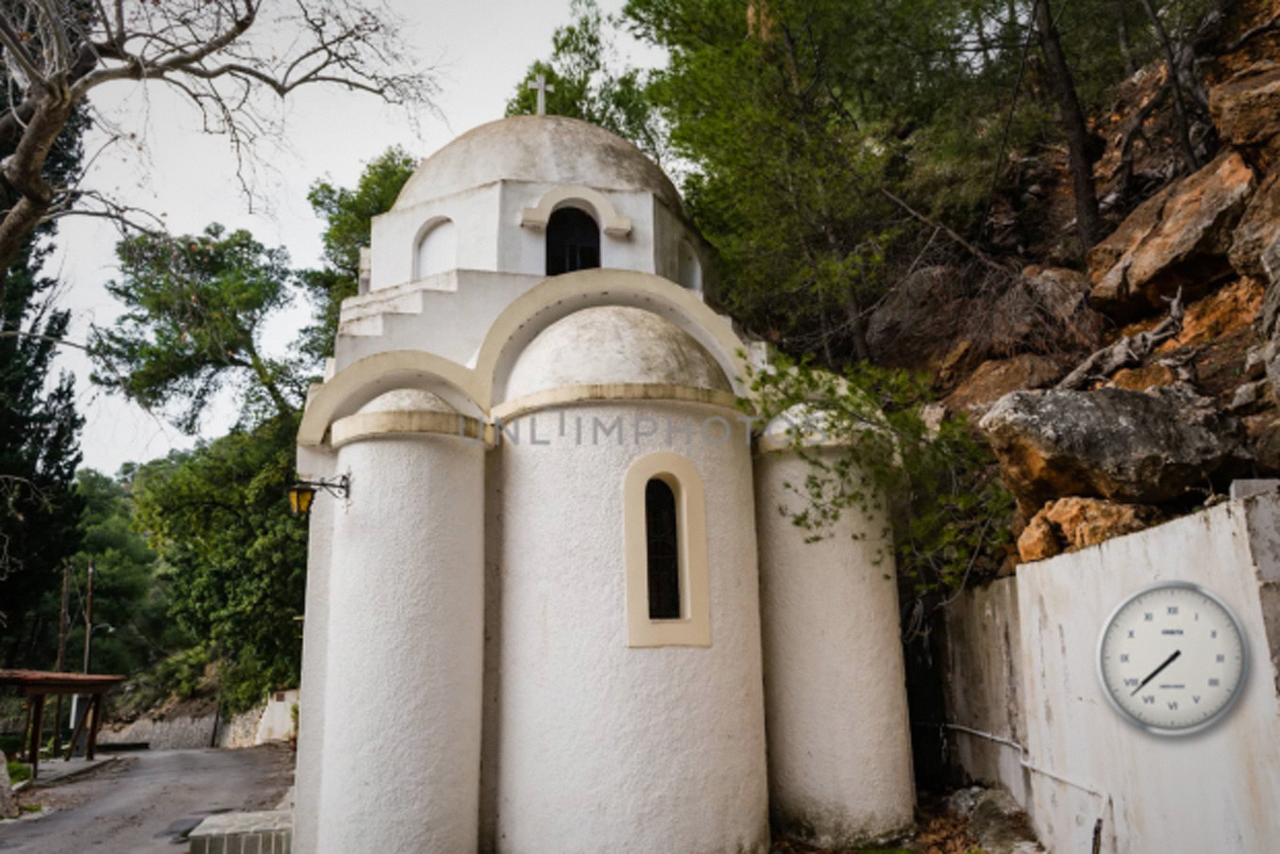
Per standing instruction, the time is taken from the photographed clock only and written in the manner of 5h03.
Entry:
7h38
